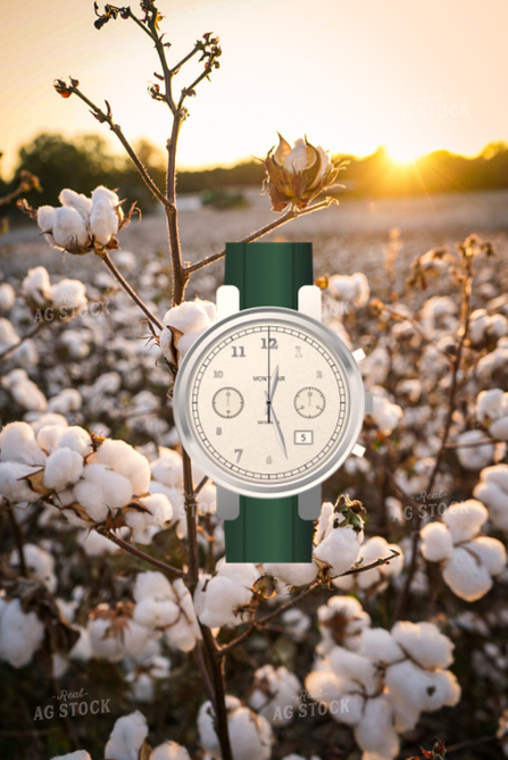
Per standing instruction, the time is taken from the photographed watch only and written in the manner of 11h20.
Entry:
12h27
